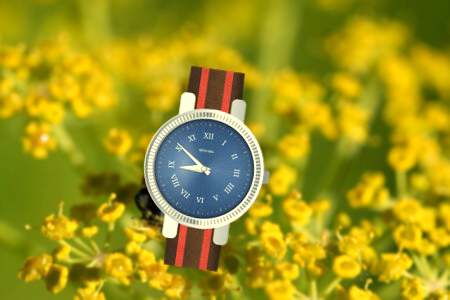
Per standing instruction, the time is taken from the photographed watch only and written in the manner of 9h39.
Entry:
8h51
